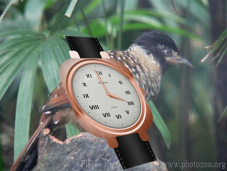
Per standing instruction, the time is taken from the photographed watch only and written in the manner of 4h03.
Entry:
3h59
